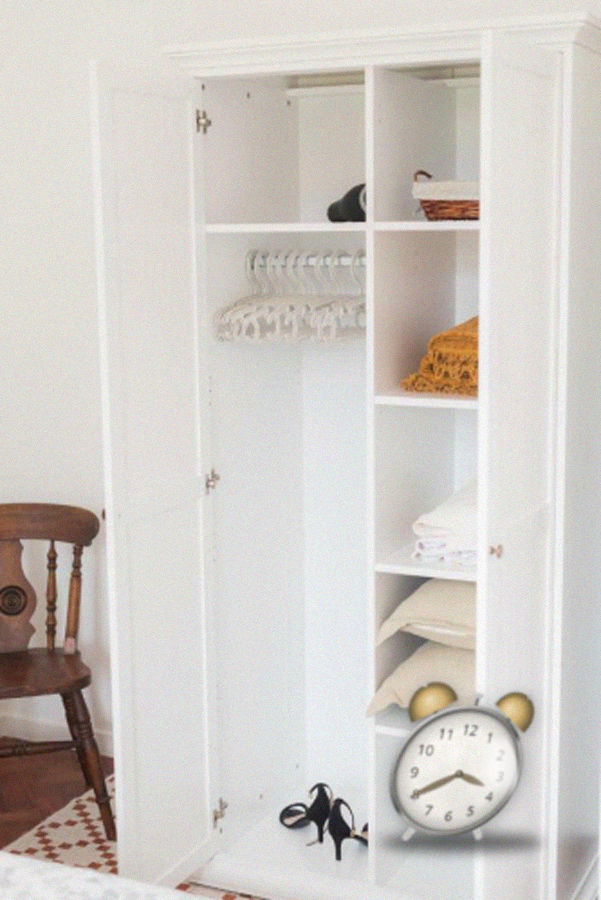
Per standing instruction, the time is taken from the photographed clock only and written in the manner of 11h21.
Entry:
3h40
